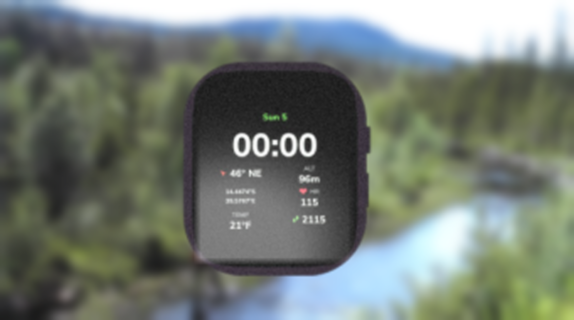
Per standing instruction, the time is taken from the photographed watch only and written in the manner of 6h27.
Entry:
0h00
